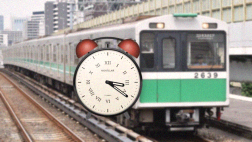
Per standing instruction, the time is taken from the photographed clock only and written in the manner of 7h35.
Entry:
3h21
